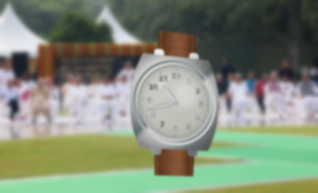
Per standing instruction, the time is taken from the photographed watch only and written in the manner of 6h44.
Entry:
10h42
